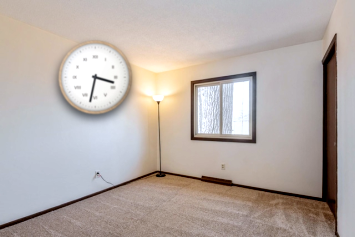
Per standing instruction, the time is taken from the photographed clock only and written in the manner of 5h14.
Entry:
3h32
